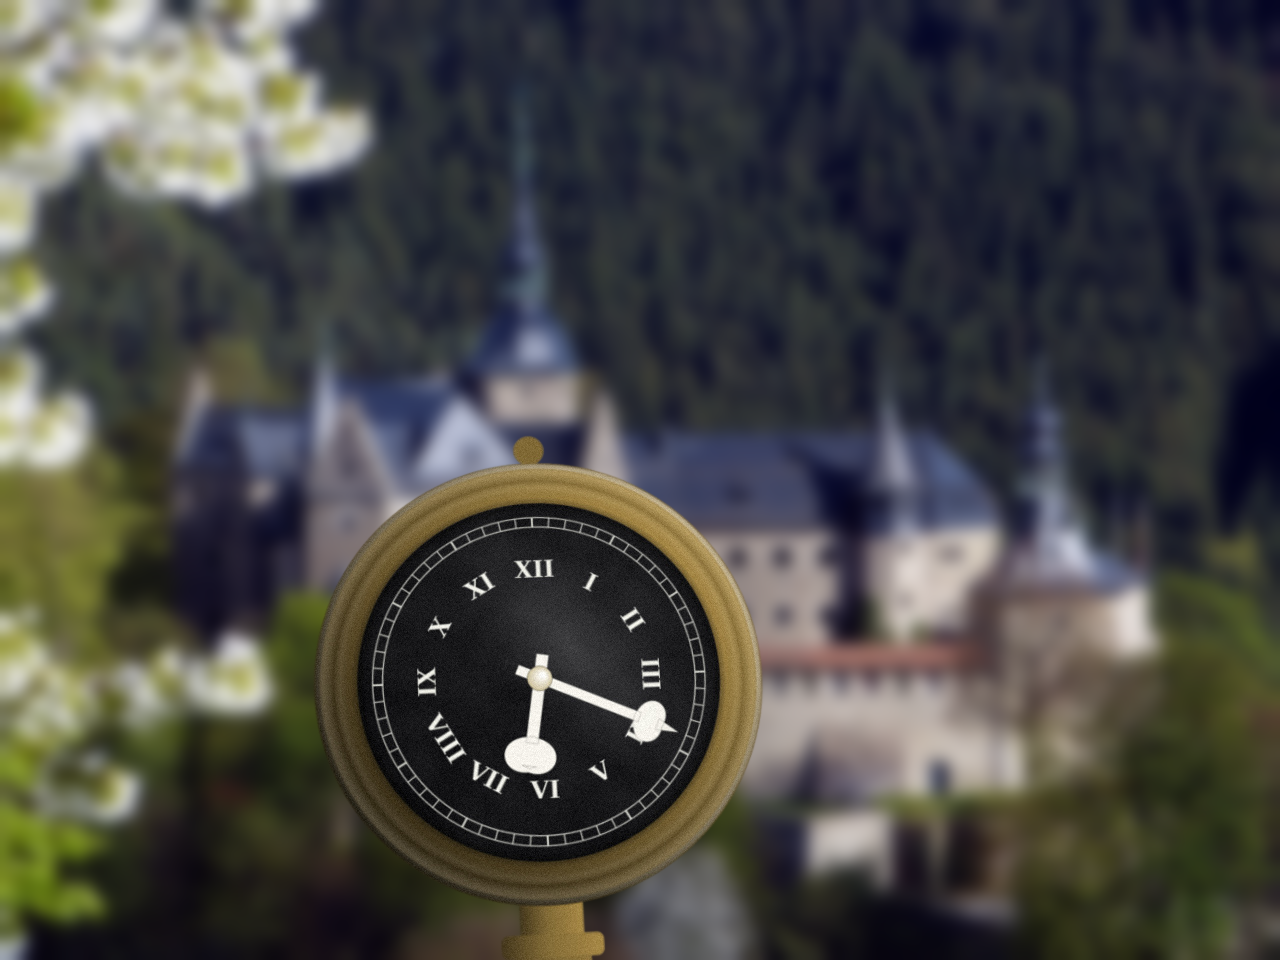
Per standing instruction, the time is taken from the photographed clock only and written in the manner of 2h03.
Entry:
6h19
